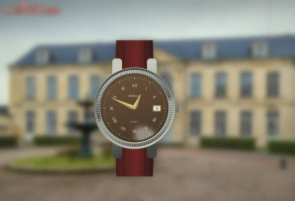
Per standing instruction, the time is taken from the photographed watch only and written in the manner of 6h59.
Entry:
12h49
